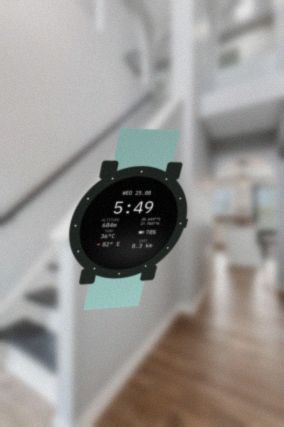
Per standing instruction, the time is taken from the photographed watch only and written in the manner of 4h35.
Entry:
5h49
